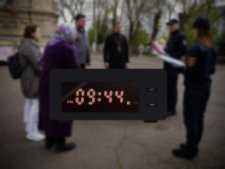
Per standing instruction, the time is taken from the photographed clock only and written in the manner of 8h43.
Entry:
9h44
